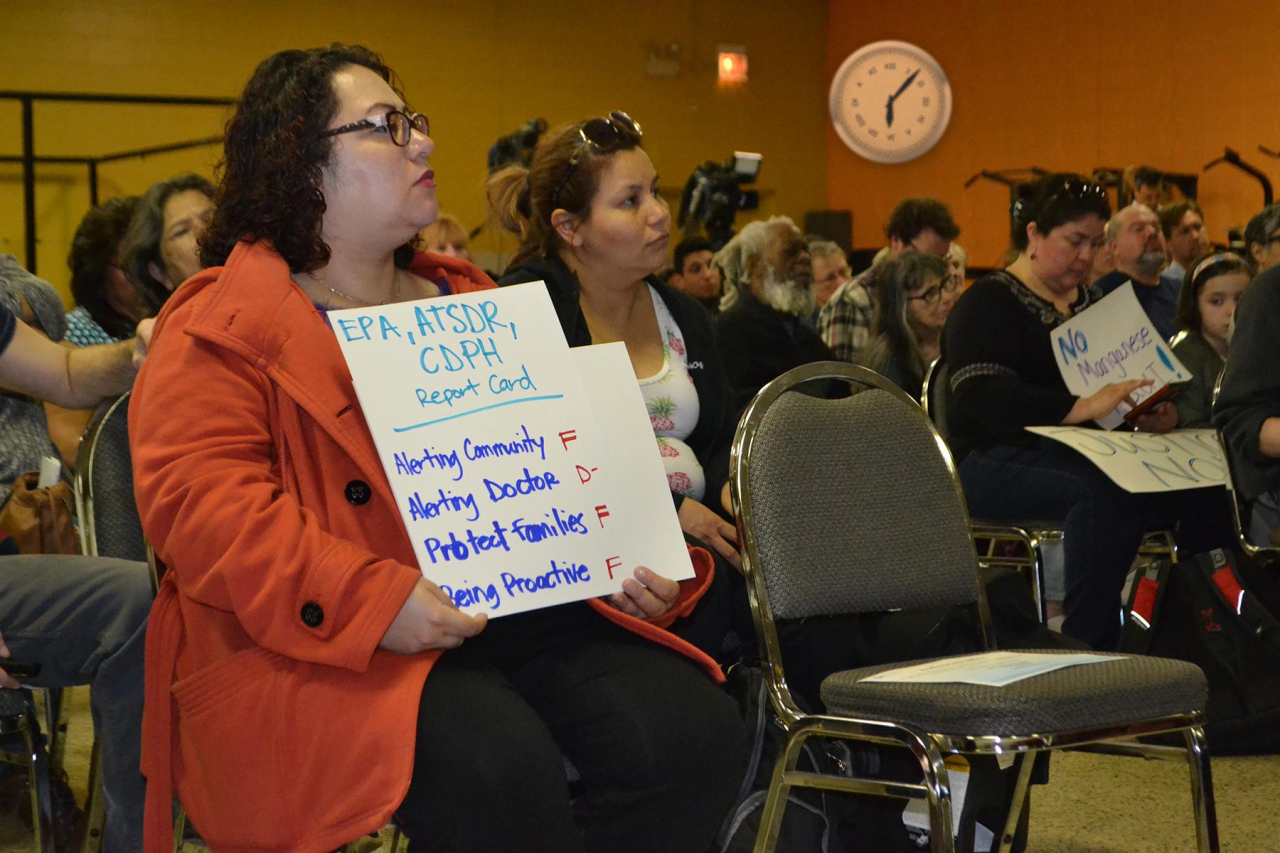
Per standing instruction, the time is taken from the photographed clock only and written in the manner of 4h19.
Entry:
6h07
